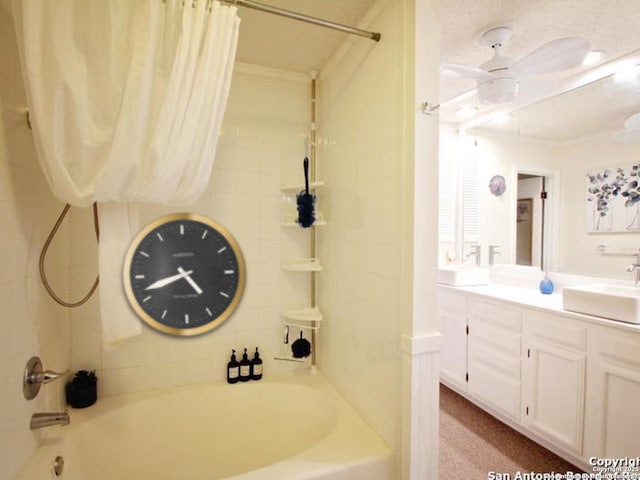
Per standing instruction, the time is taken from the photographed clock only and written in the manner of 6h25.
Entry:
4h42
